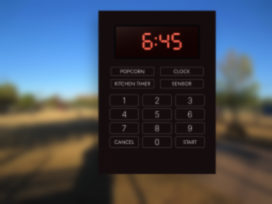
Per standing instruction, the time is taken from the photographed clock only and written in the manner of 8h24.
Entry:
6h45
